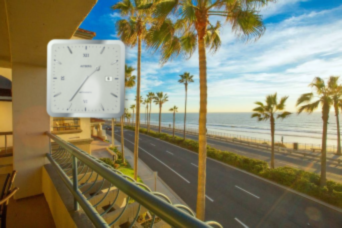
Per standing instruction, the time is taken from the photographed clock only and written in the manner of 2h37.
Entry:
1h36
